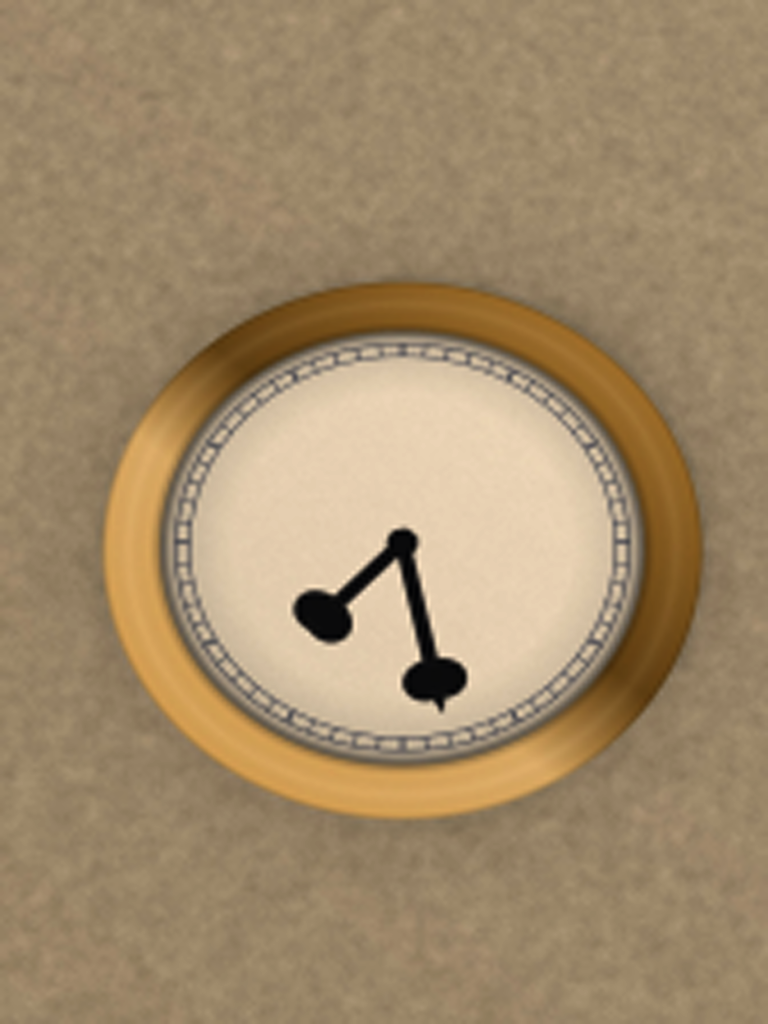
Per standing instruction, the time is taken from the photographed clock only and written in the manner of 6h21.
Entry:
7h28
